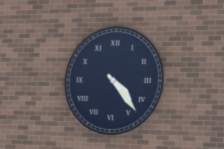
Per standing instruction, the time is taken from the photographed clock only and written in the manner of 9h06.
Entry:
4h23
